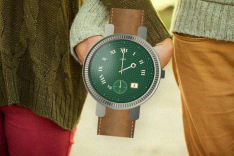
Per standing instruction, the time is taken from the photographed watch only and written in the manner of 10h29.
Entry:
2h00
